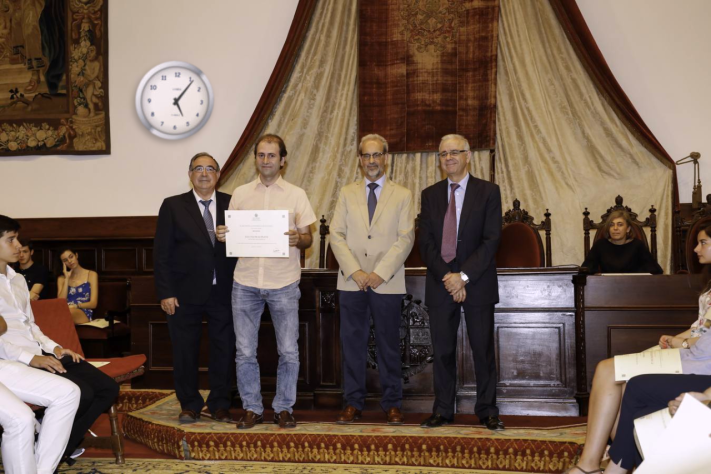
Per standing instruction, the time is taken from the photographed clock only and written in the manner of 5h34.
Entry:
5h06
